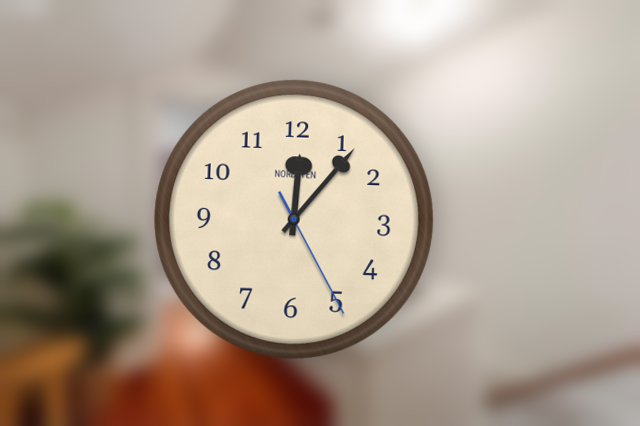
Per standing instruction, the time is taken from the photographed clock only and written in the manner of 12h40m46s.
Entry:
12h06m25s
